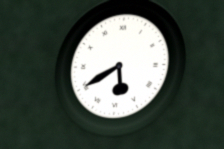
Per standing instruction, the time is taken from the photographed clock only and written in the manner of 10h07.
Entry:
5h40
